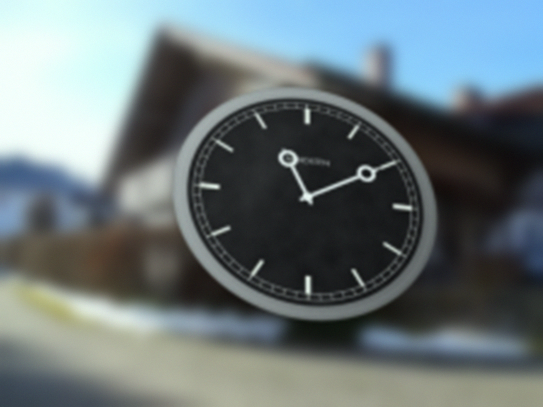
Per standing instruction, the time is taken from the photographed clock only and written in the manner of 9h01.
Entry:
11h10
